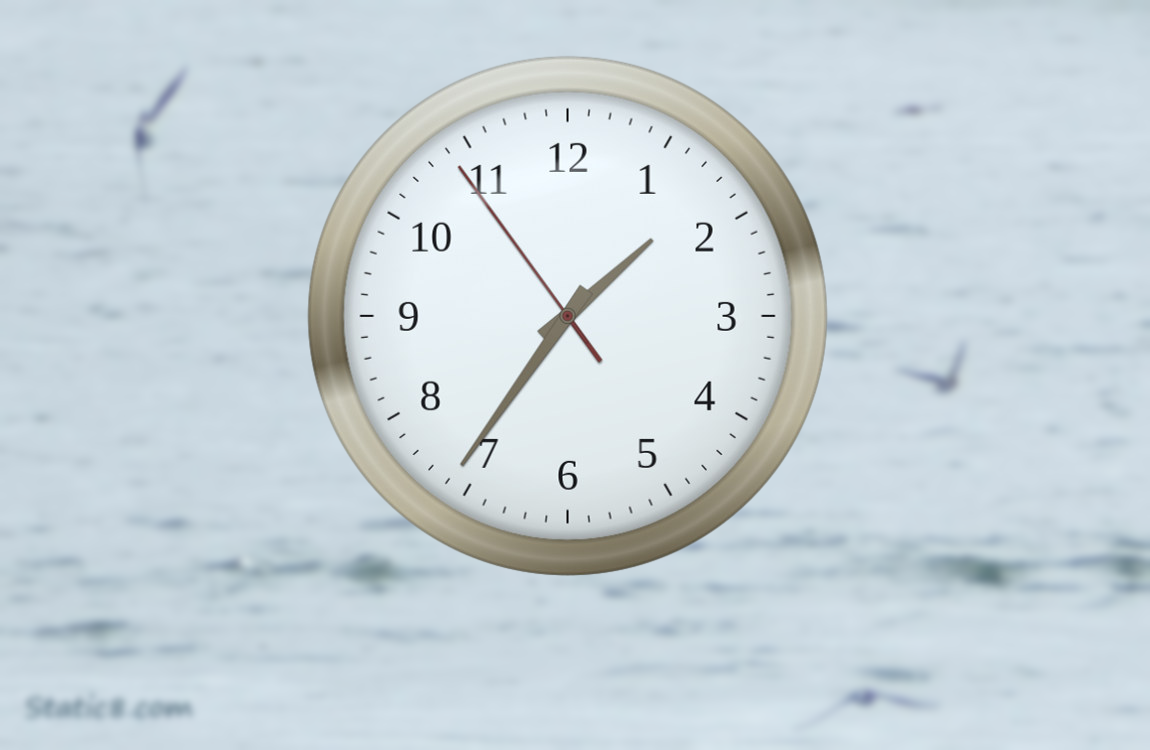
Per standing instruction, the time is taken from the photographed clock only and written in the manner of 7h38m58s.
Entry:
1h35m54s
